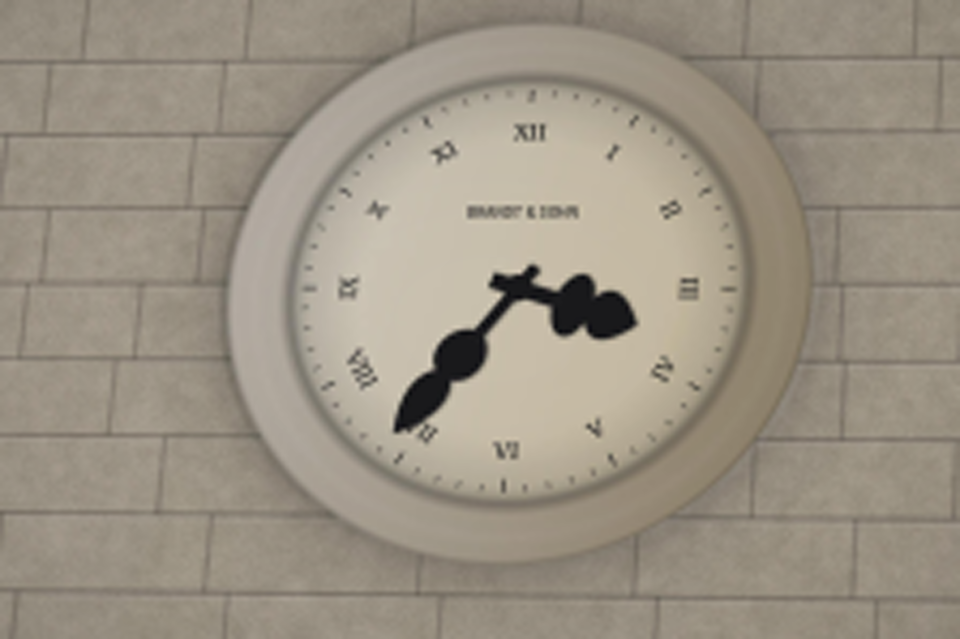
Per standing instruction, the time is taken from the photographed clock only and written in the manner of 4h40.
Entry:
3h36
